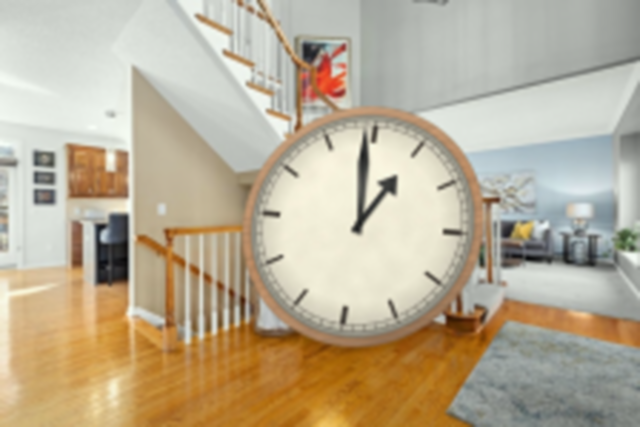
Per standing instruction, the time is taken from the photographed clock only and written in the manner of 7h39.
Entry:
12h59
